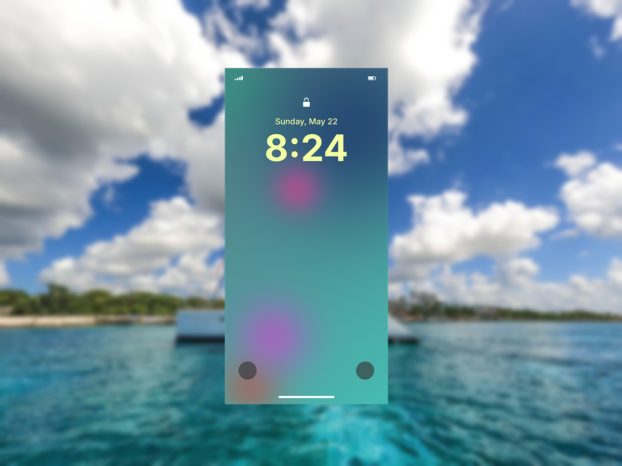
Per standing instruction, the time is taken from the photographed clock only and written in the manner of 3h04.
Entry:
8h24
